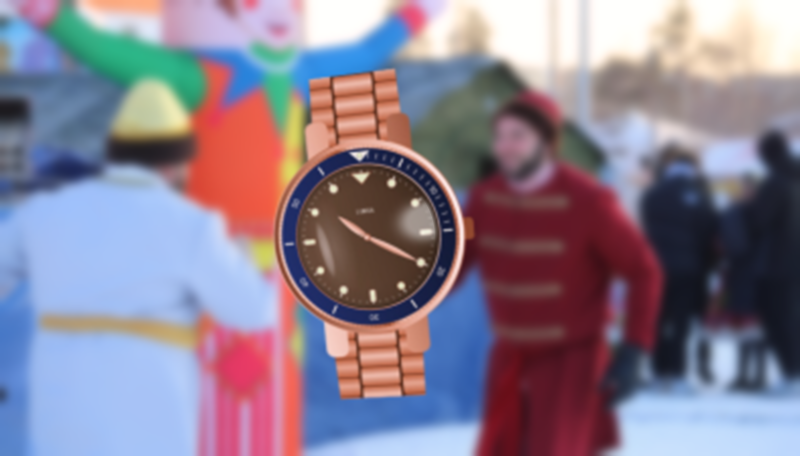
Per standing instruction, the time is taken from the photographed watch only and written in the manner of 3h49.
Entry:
10h20
